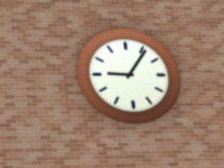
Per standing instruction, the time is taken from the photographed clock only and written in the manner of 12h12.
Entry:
9h06
